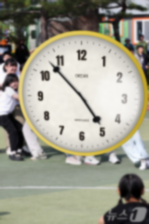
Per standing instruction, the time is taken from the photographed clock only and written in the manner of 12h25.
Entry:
4h53
